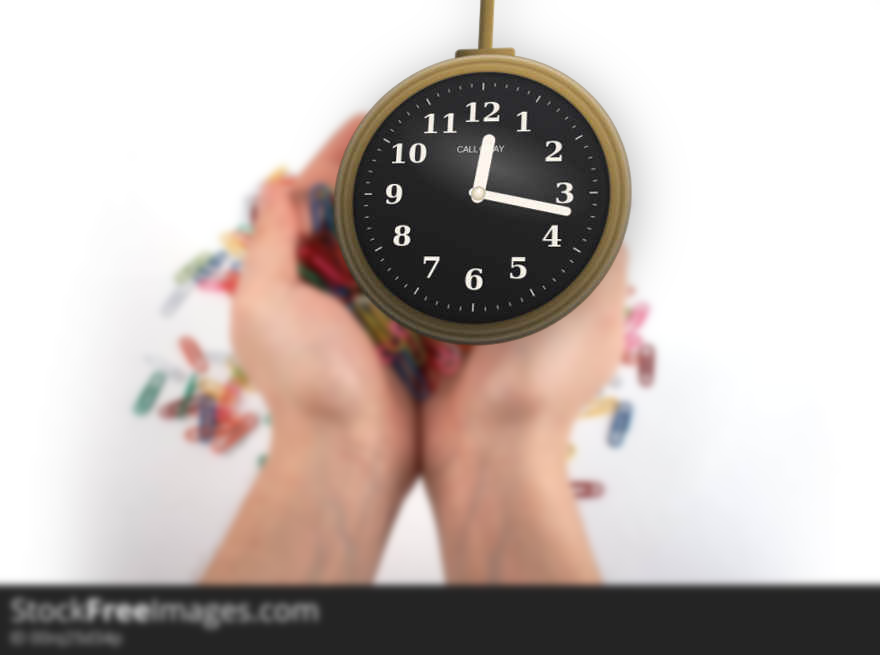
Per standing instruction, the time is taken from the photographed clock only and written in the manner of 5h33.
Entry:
12h17
